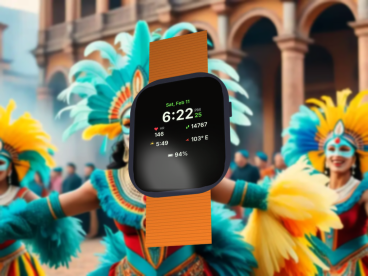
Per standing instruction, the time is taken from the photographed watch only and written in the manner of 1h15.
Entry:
6h22
